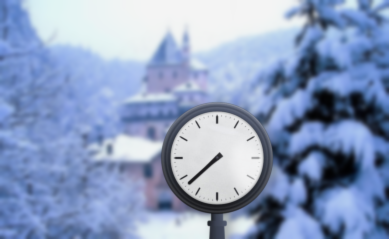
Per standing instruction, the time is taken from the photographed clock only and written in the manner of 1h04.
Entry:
7h38
